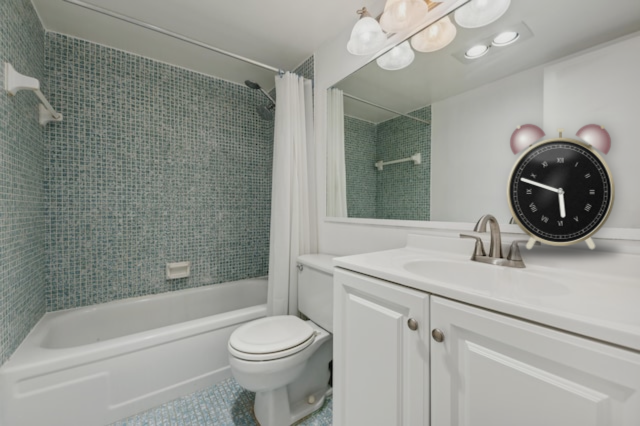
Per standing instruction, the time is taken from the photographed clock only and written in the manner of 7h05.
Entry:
5h48
